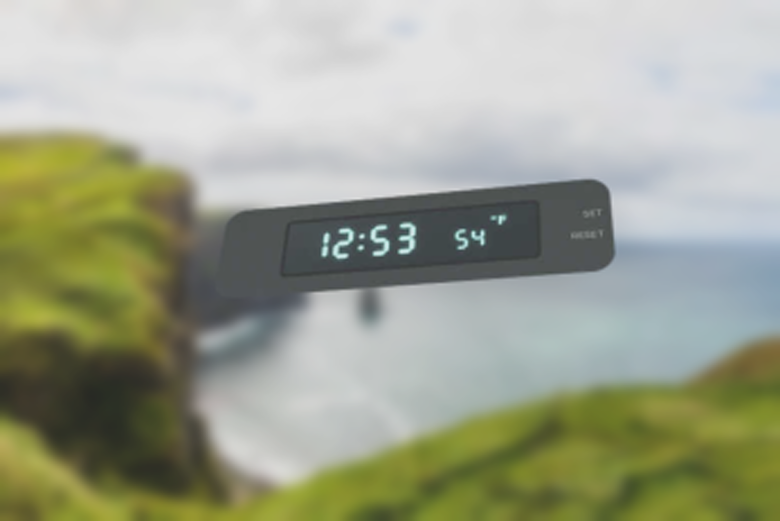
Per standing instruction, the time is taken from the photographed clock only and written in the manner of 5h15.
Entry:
12h53
